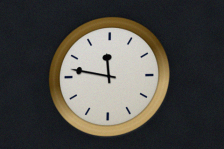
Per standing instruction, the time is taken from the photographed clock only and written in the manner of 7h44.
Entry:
11h47
